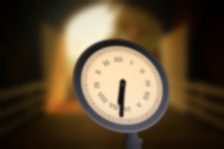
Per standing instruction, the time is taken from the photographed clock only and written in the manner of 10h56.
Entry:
6h32
